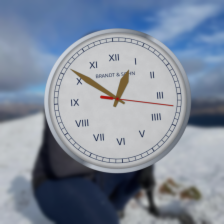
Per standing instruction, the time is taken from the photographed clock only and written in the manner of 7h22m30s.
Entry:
12h51m17s
